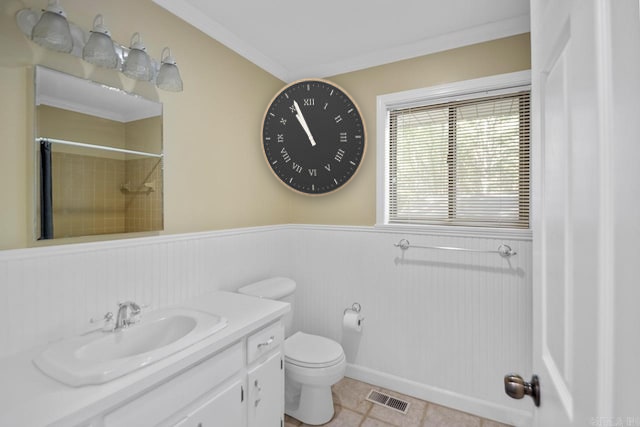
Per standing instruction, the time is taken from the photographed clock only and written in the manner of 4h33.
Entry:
10h56
